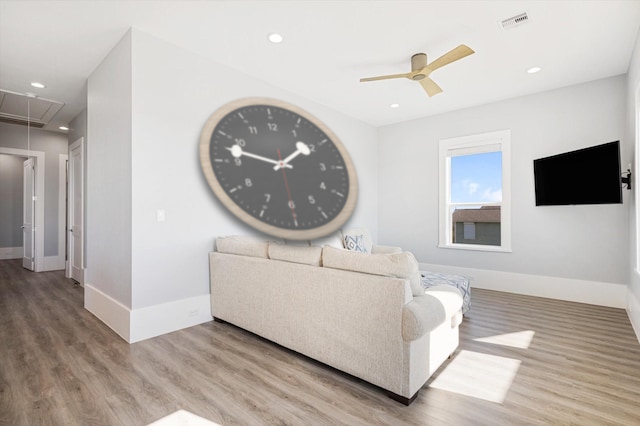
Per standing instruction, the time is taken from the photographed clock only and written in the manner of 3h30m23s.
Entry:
1h47m30s
